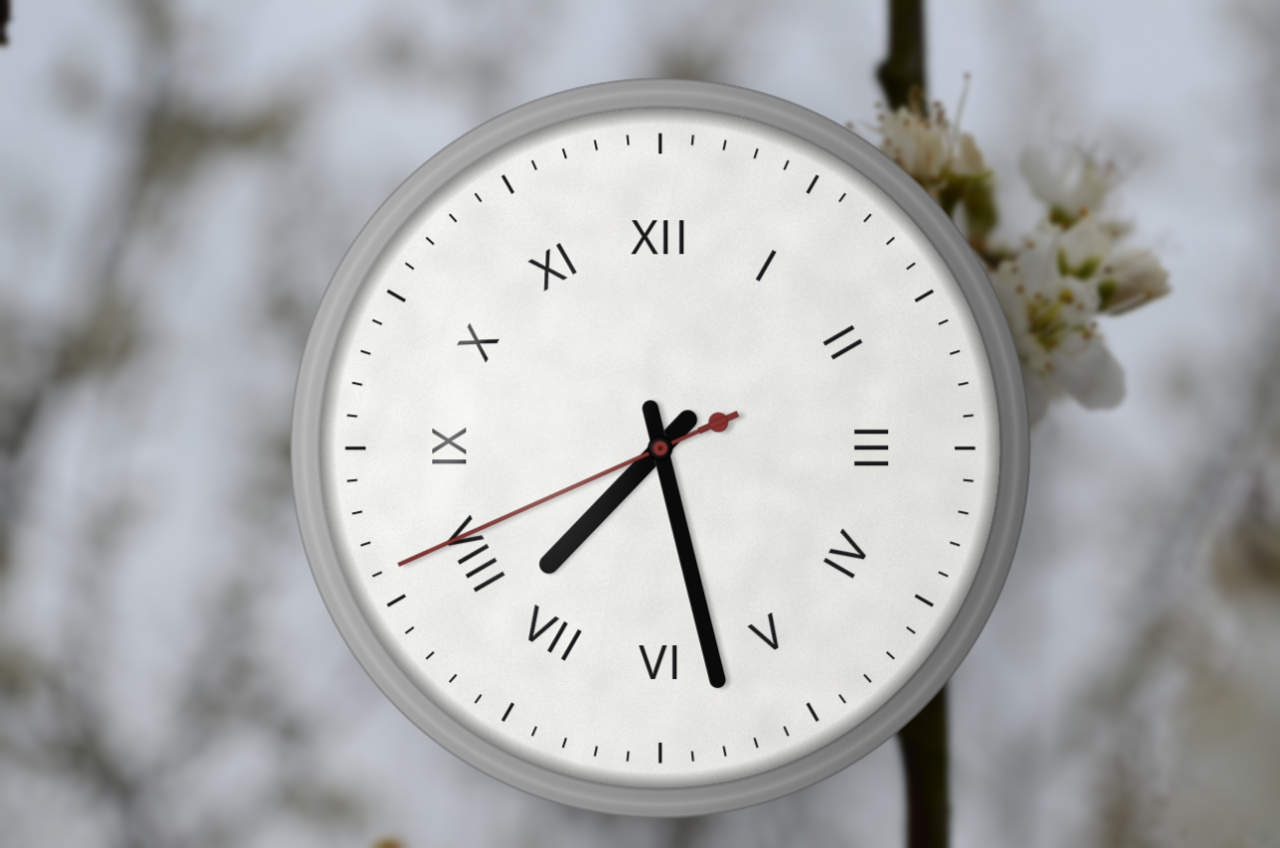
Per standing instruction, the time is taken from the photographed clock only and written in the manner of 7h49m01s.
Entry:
7h27m41s
